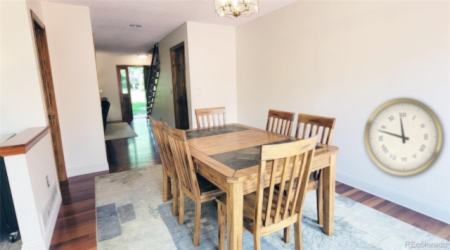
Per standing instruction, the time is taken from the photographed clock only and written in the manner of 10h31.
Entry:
11h48
